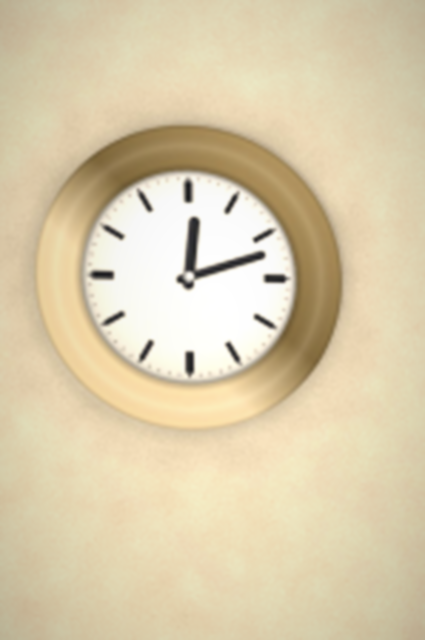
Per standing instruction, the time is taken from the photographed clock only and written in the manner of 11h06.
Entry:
12h12
